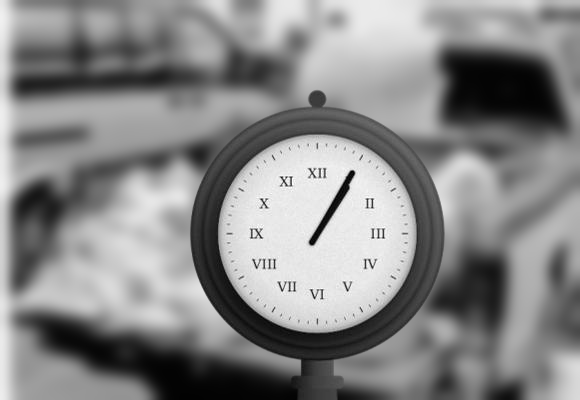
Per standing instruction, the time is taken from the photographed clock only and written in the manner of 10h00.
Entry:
1h05
